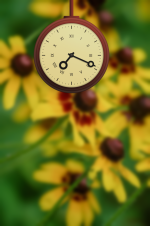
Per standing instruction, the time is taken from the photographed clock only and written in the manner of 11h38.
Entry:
7h19
